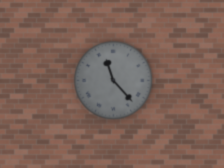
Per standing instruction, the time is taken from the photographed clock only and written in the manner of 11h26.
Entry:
11h23
